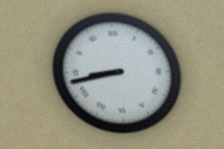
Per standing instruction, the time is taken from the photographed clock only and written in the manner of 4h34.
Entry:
8h43
